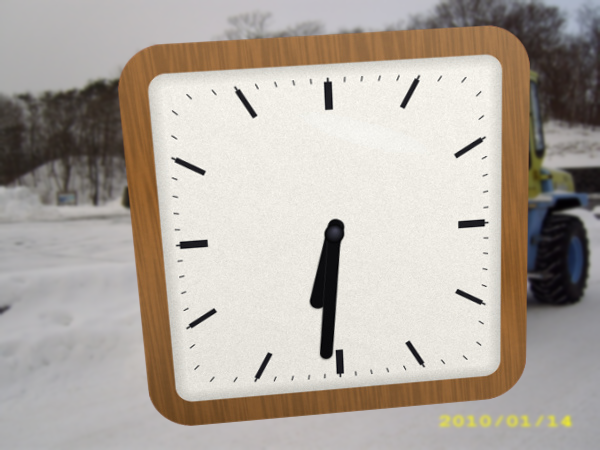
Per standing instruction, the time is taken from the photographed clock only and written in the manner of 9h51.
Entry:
6h31
